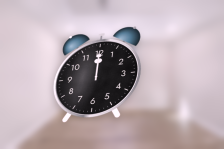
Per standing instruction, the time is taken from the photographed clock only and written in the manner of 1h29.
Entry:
12h00
